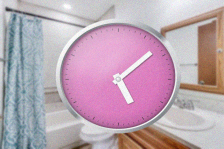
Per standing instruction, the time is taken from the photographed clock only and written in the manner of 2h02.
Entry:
5h08
